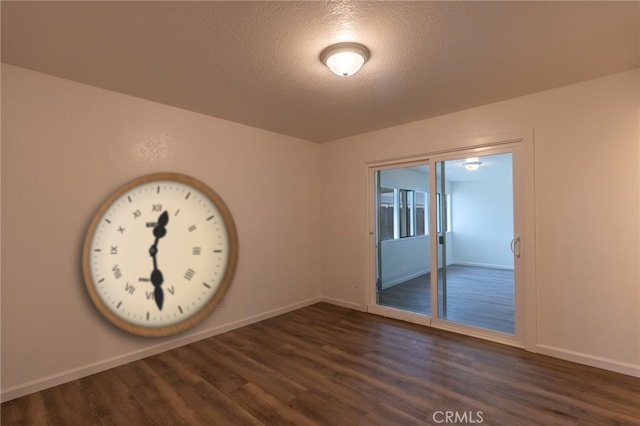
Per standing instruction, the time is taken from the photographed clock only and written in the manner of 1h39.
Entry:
12h28
